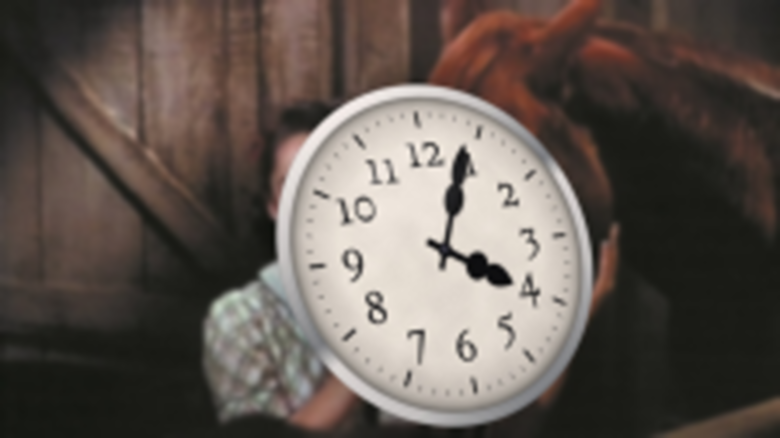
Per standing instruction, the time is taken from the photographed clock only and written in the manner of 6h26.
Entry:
4h04
